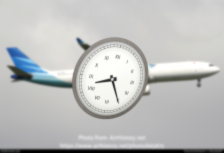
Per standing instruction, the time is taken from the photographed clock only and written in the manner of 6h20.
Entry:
8h25
